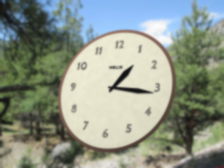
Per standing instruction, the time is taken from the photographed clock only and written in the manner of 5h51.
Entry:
1h16
